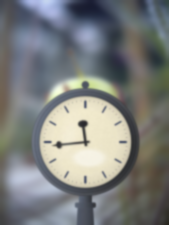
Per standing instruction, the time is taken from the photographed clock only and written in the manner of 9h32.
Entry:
11h44
